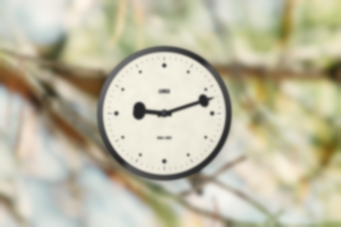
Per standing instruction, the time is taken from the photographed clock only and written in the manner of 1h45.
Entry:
9h12
